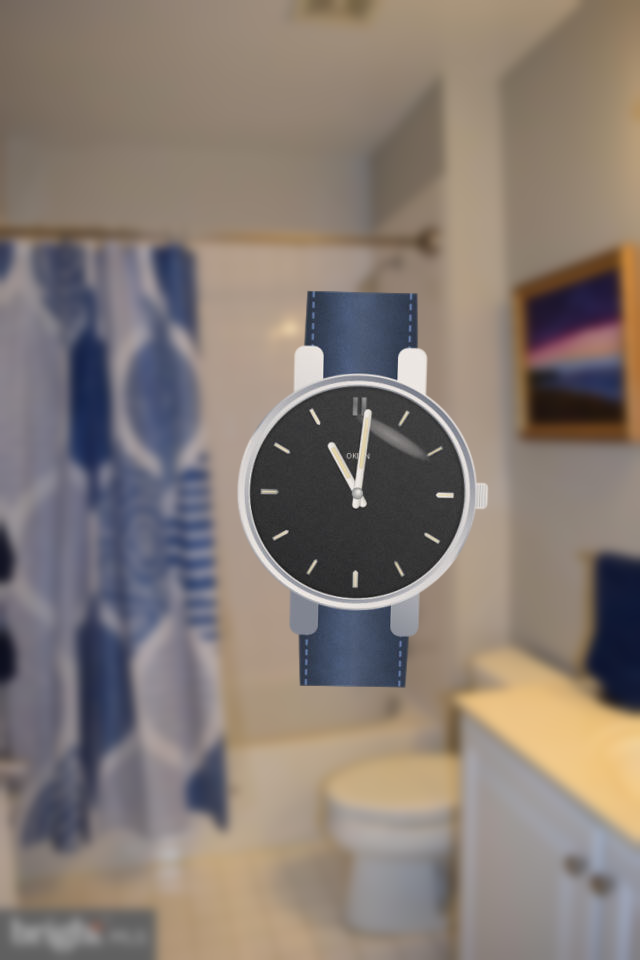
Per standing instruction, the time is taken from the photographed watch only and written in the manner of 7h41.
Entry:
11h01
